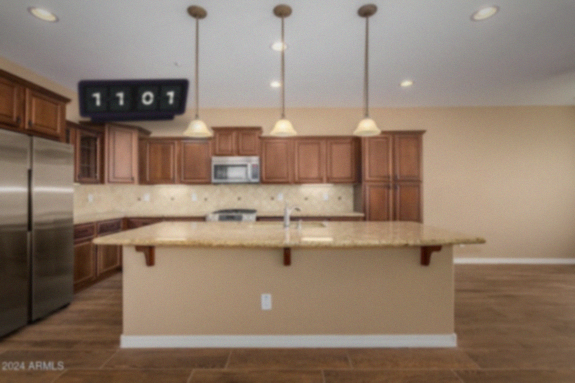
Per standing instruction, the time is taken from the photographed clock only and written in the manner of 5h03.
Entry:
11h01
